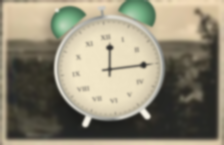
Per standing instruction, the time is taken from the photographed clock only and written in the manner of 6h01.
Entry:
12h15
